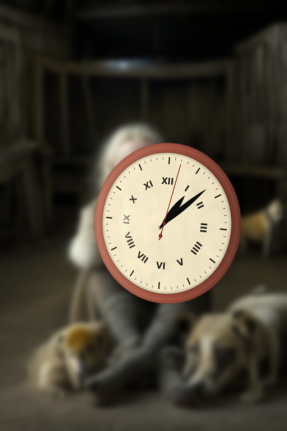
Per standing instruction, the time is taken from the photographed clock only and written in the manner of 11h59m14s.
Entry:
1h08m02s
